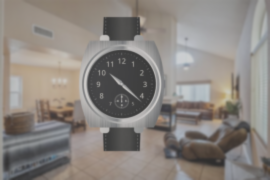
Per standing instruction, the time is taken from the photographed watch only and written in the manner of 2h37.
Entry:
10h22
